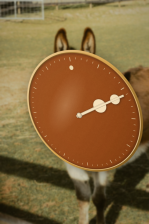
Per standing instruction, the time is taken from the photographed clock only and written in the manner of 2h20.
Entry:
2h11
